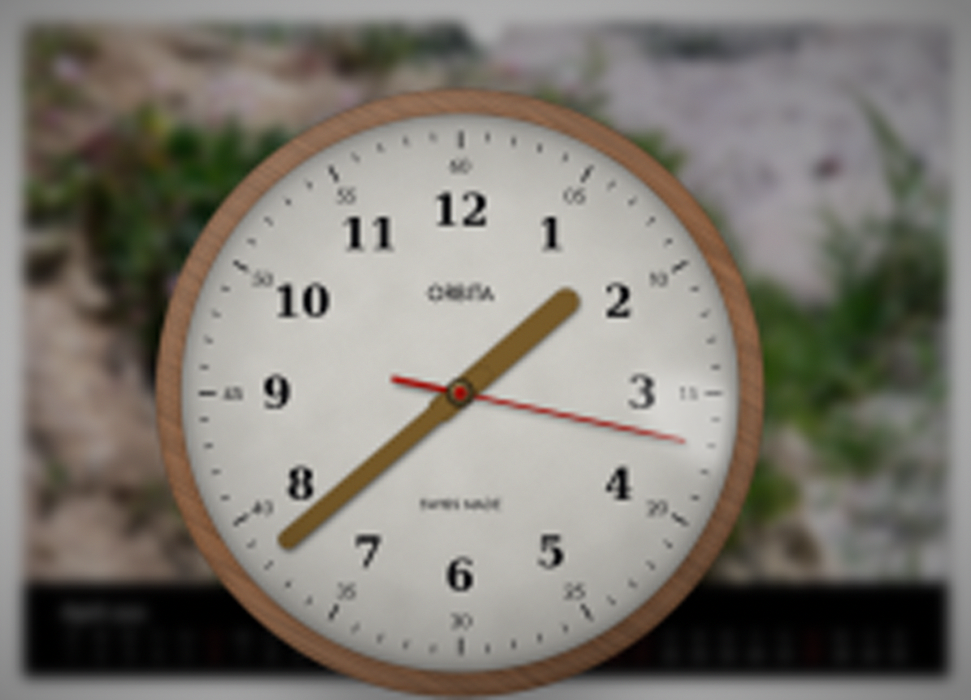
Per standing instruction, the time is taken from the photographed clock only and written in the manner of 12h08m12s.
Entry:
1h38m17s
